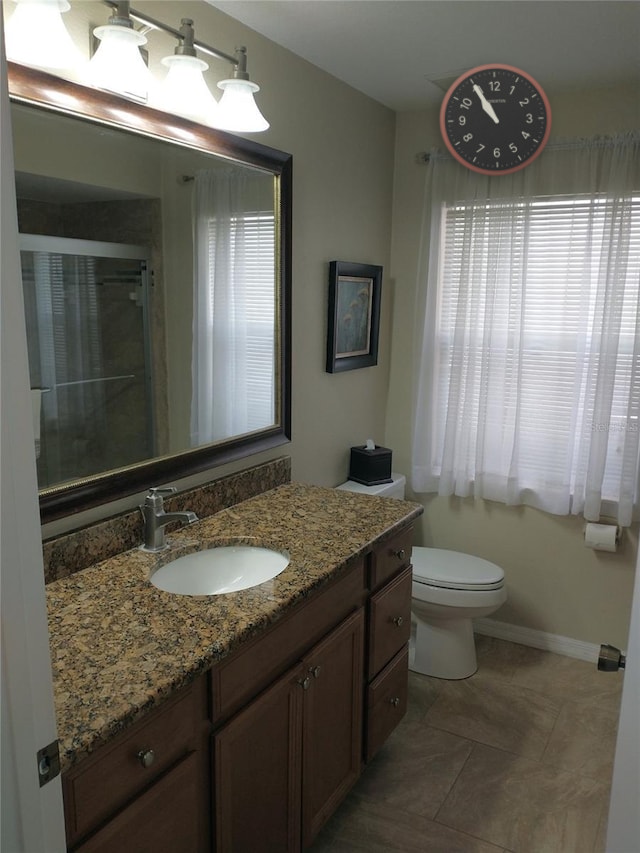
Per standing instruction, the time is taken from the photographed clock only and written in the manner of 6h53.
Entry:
10h55
